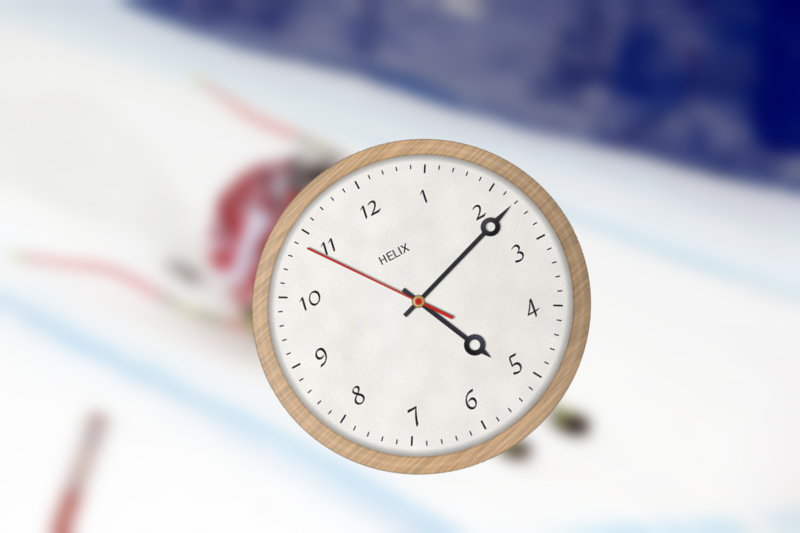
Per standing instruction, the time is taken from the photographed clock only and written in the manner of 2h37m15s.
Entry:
5h11m54s
